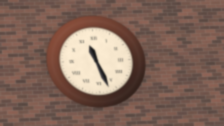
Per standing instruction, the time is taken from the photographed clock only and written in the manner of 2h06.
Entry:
11h27
